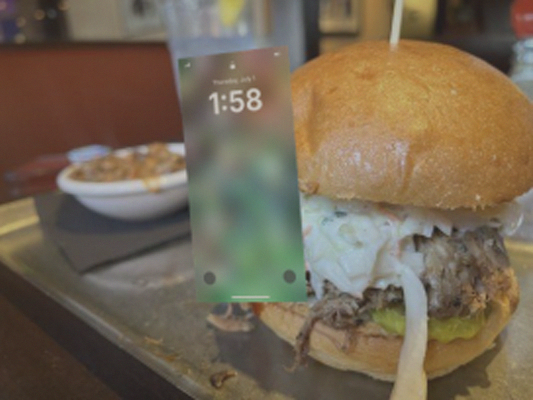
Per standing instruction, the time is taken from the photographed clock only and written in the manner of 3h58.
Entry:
1h58
